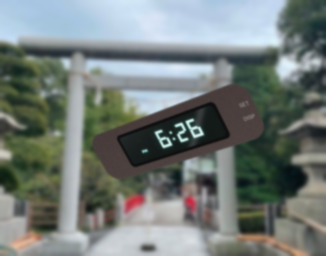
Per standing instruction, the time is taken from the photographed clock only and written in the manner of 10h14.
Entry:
6h26
